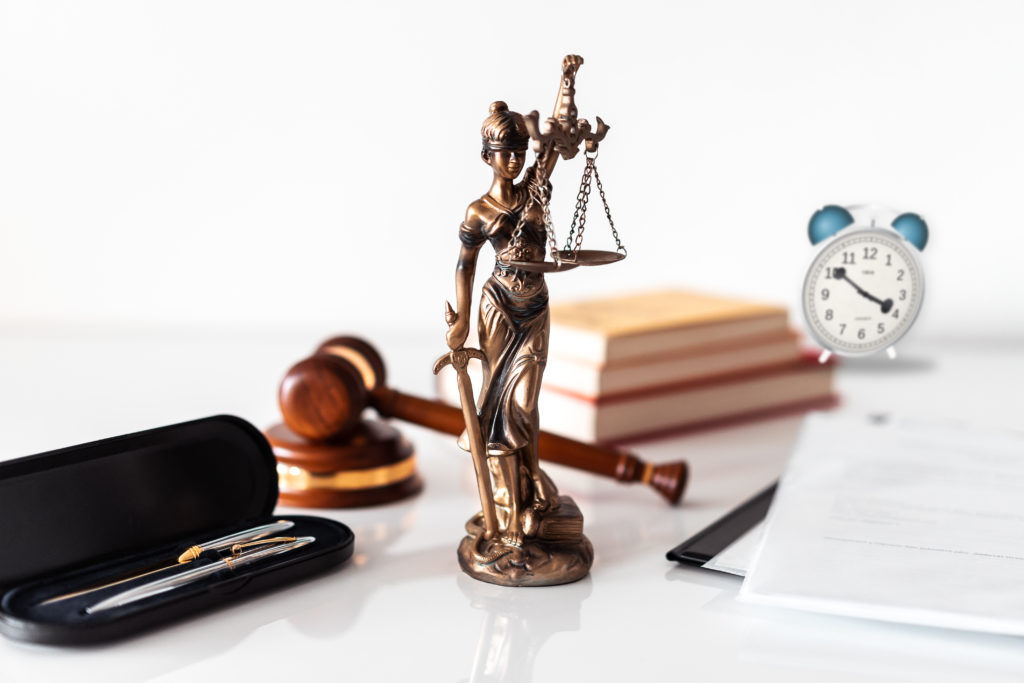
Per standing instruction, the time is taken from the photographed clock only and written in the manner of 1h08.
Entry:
3h51
